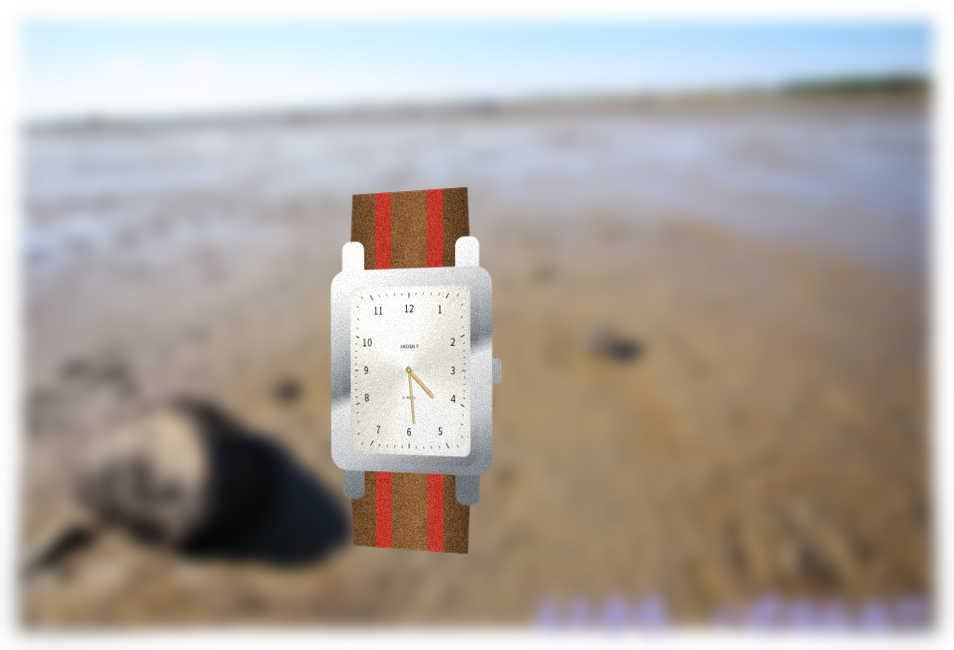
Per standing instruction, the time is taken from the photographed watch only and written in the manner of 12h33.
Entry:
4h29
